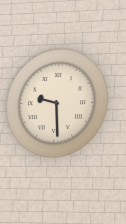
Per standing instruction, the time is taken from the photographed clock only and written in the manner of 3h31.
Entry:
9h29
